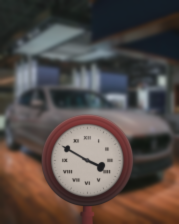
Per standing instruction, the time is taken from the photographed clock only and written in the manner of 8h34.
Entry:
3h50
